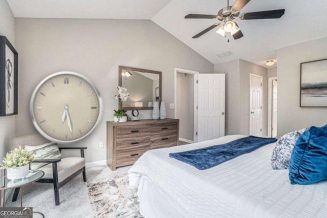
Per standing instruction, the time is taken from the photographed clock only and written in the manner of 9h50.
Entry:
6h28
